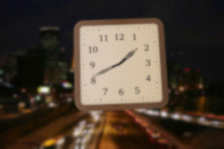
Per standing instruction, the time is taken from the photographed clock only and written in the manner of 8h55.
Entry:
1h41
